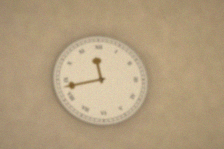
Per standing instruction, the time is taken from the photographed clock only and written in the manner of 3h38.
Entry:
11h43
